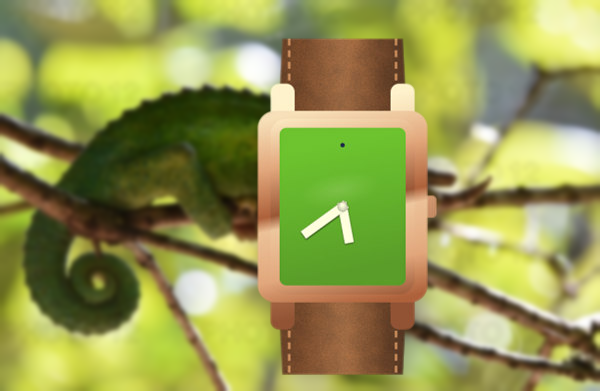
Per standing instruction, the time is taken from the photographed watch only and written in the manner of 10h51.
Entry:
5h39
